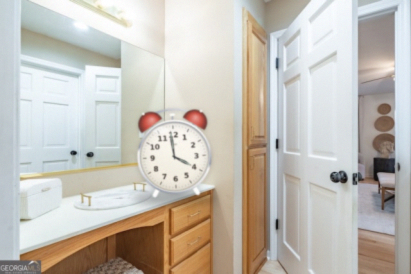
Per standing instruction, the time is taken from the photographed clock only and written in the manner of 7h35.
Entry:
3h59
